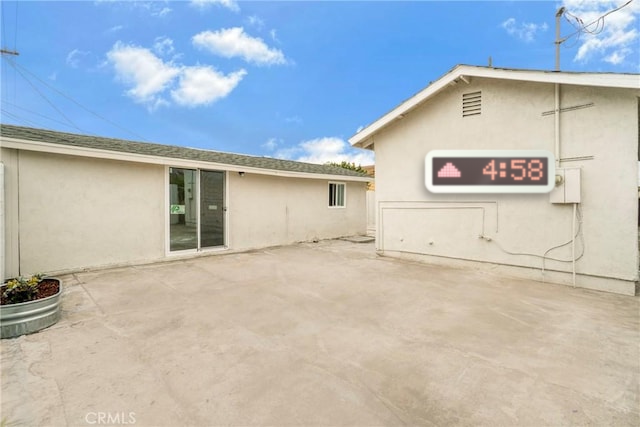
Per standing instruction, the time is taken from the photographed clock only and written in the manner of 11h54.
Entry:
4h58
